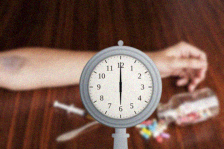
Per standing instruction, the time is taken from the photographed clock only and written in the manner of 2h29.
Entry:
6h00
